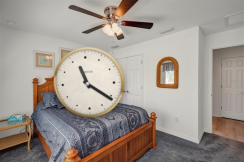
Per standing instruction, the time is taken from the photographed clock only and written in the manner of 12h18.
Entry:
11h21
